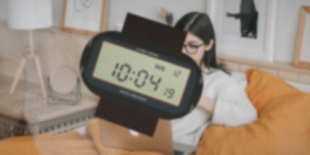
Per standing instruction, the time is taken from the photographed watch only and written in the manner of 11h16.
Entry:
10h04
